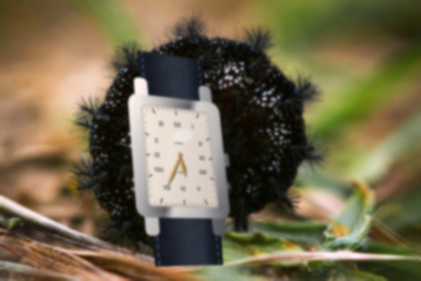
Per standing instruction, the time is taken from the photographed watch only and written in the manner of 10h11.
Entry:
5h35
